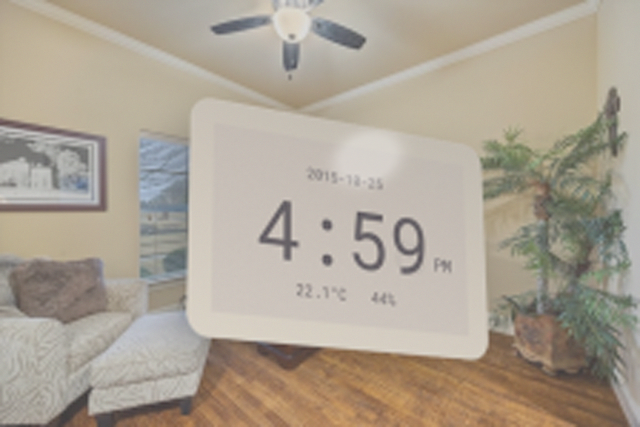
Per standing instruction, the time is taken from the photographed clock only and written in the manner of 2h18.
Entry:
4h59
